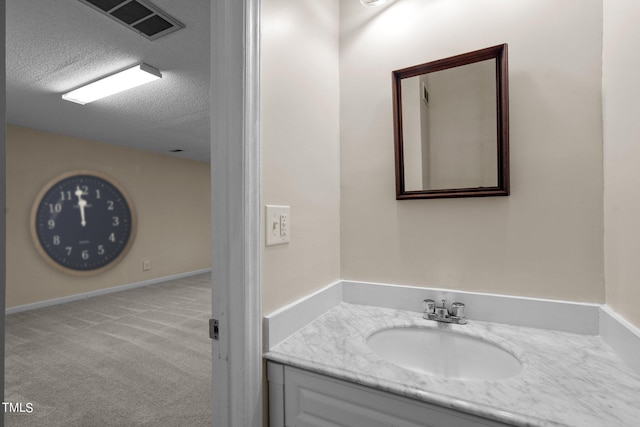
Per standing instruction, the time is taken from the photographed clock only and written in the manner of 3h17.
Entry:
11h59
